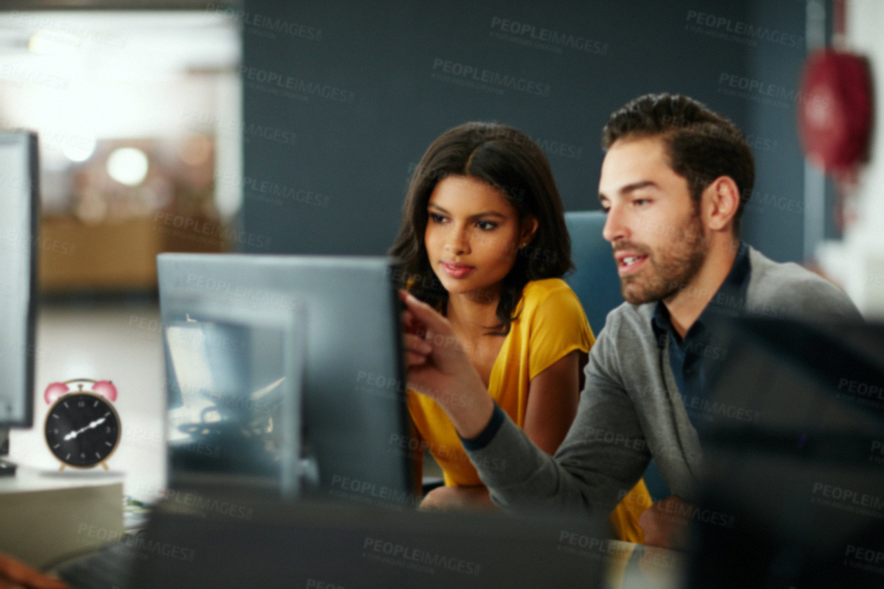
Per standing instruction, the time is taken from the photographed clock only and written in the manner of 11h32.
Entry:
8h11
